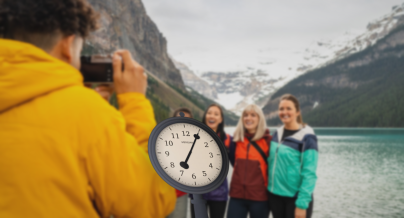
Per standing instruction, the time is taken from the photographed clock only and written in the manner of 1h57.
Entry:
7h05
